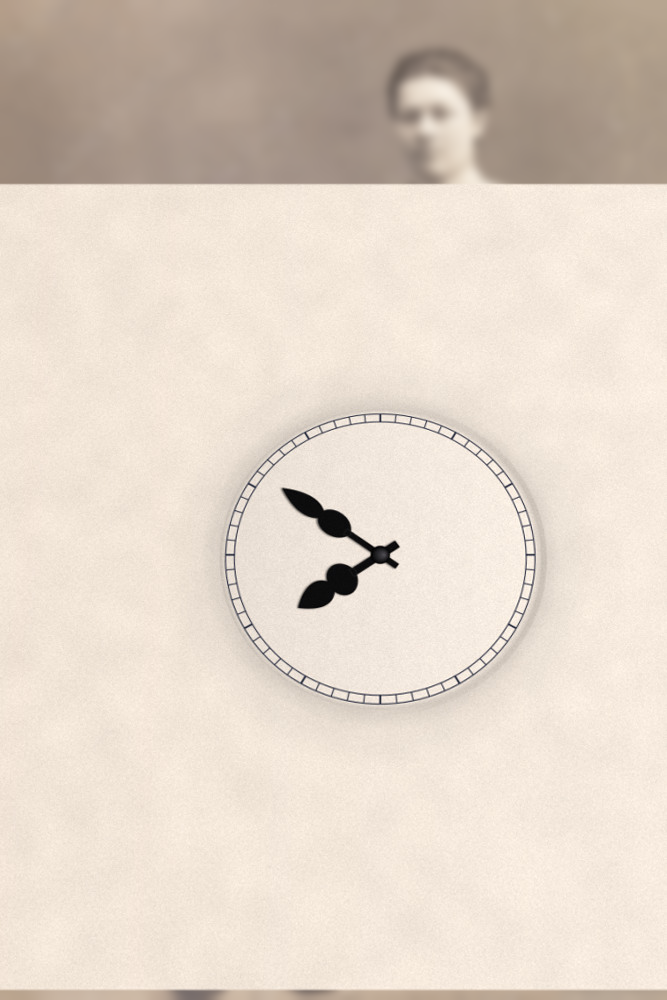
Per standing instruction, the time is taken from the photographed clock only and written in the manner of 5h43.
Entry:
7h51
